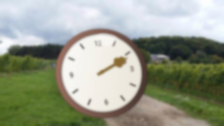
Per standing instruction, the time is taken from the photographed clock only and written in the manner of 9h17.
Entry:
2h11
